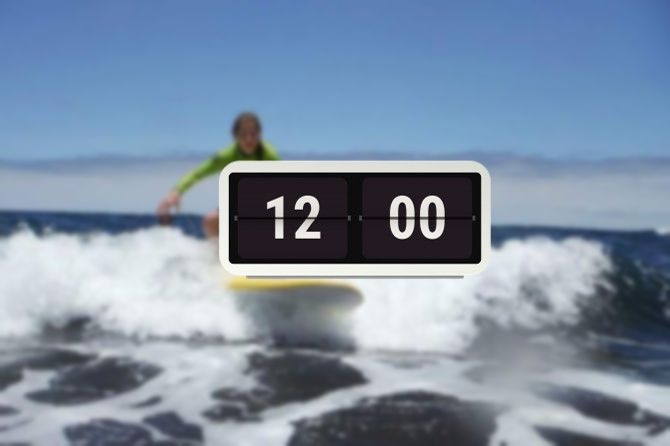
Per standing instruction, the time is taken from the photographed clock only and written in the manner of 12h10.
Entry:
12h00
